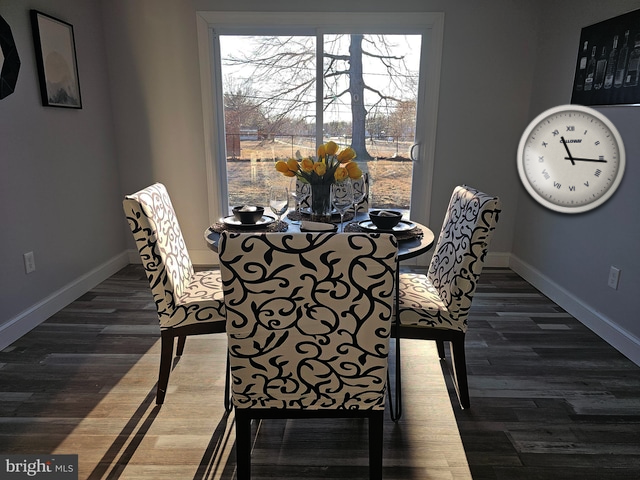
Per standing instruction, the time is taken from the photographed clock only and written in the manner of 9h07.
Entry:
11h16
